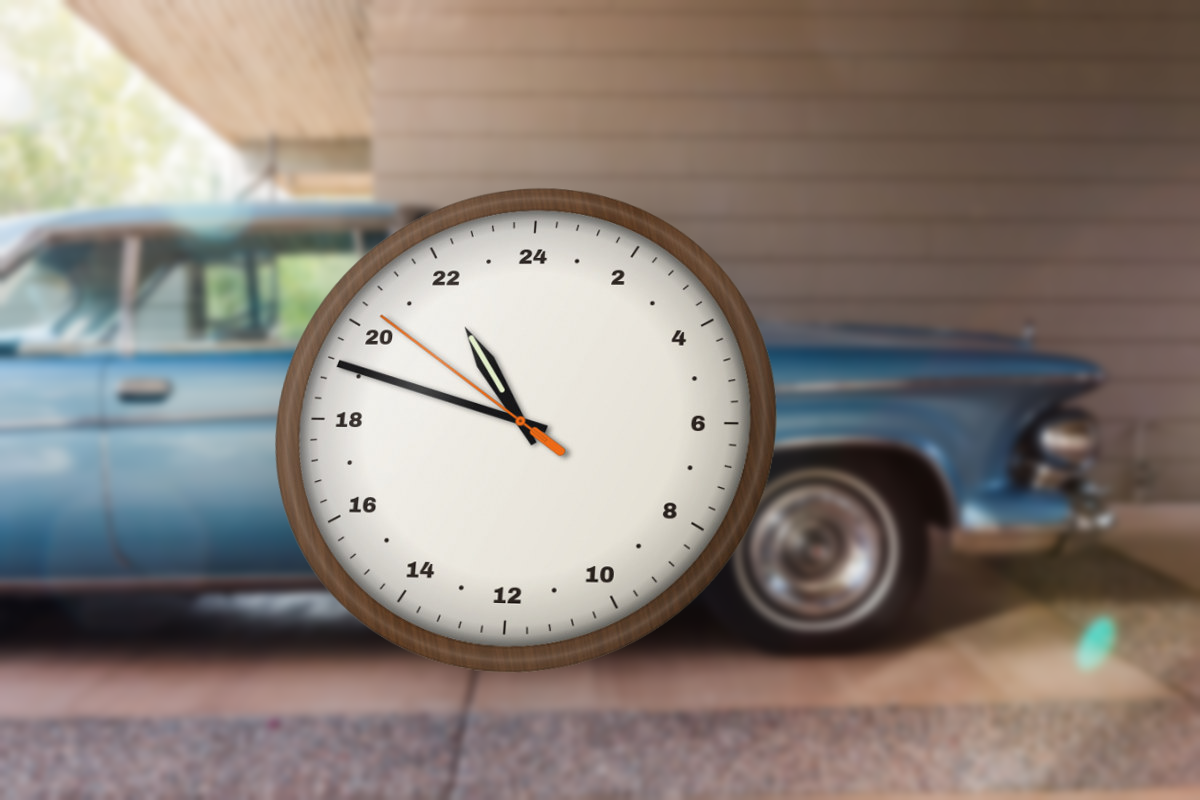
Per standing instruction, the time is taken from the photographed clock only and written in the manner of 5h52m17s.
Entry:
21h47m51s
